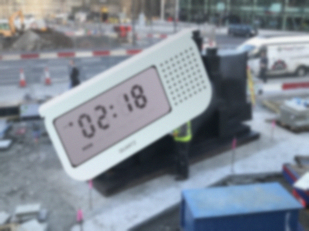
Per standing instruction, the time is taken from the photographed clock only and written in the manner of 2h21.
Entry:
2h18
